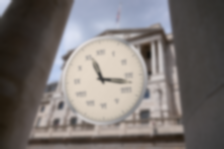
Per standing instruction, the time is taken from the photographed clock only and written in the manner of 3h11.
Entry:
11h17
